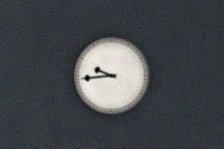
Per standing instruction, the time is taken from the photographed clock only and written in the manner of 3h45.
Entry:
9h44
